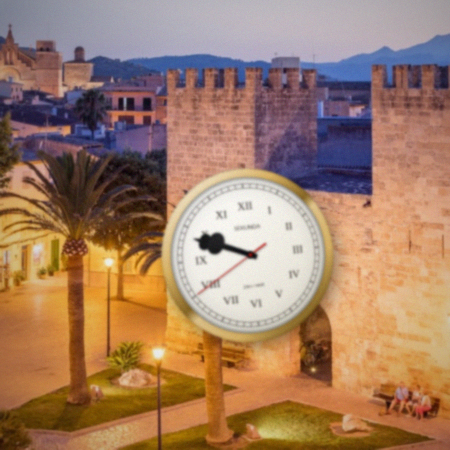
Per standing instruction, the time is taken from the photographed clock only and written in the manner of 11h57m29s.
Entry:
9h48m40s
